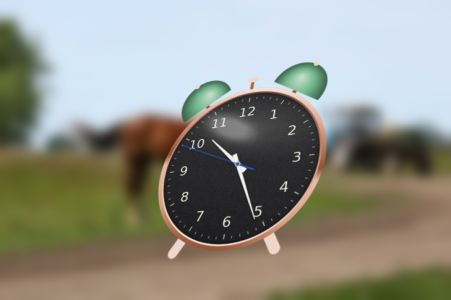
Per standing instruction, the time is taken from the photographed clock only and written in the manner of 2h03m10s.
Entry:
10h25m49s
